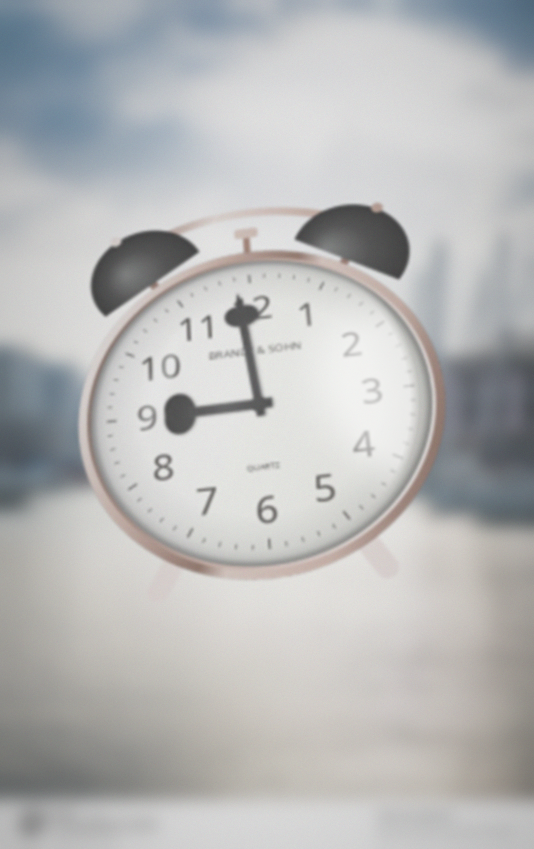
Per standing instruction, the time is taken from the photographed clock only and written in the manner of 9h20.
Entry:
8h59
